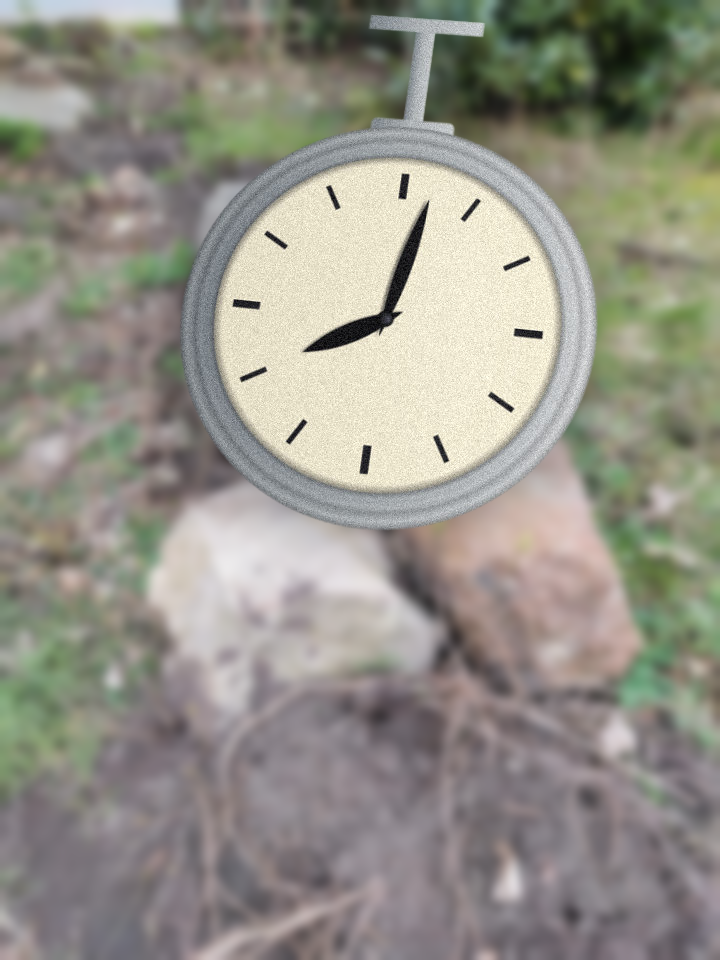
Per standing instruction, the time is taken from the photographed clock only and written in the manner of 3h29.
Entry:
8h02
